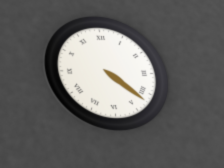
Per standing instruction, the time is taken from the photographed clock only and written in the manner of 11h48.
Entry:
4h22
